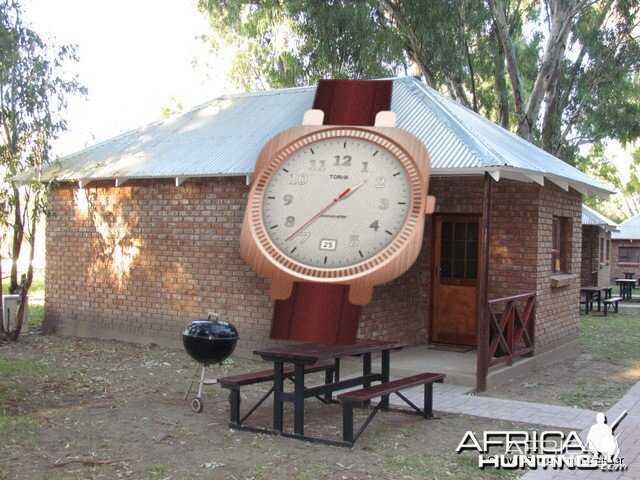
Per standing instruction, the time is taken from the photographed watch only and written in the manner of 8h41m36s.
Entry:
1h36m37s
